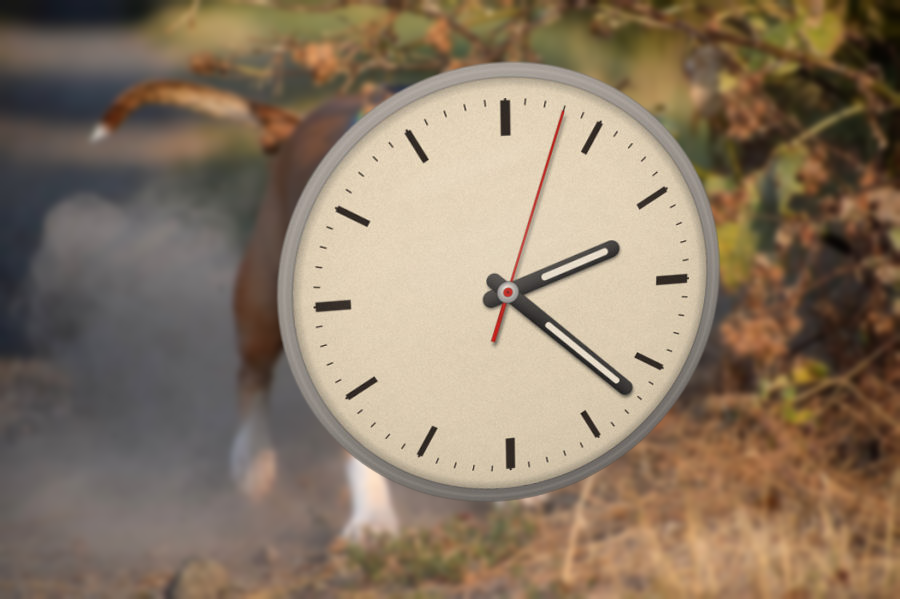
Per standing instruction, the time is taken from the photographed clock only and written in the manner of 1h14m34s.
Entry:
2h22m03s
